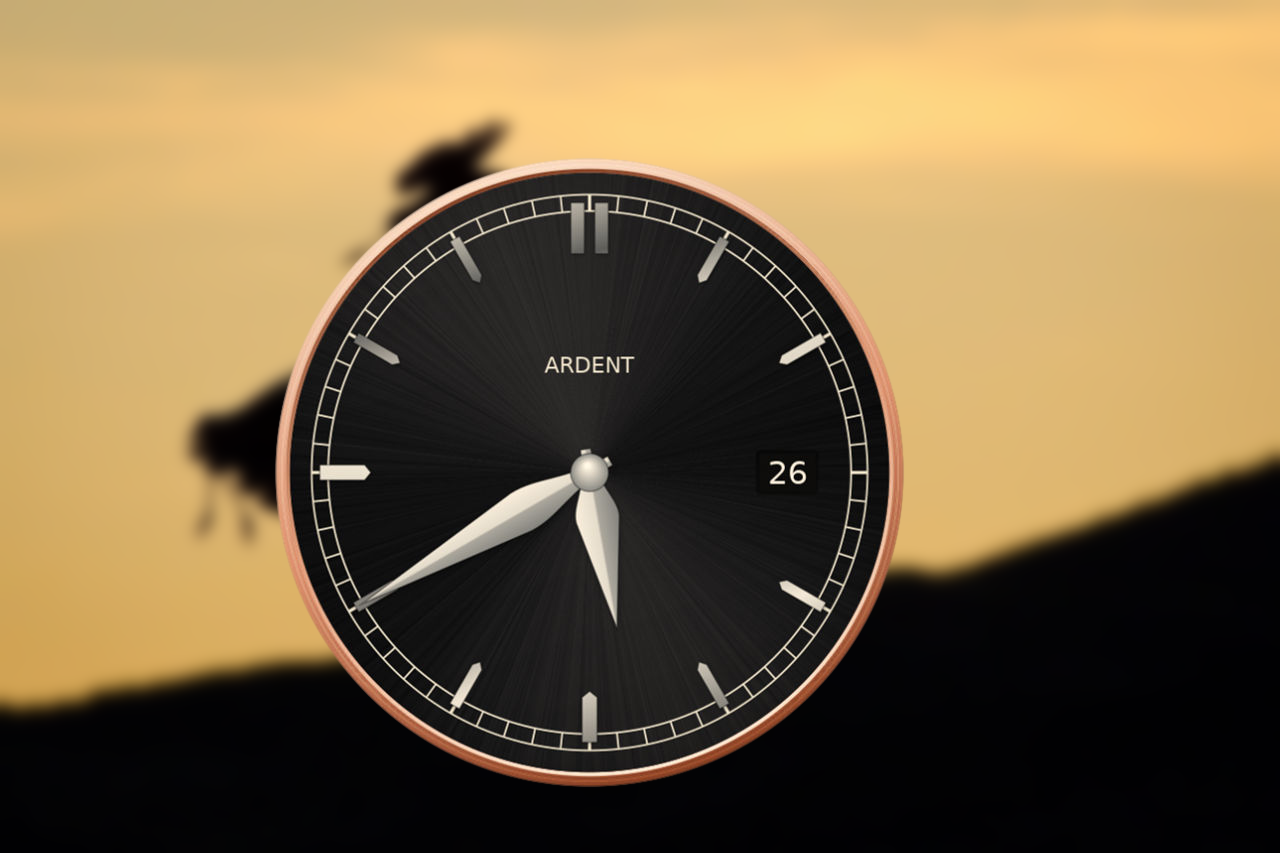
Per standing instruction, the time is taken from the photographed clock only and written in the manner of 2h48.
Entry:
5h40
